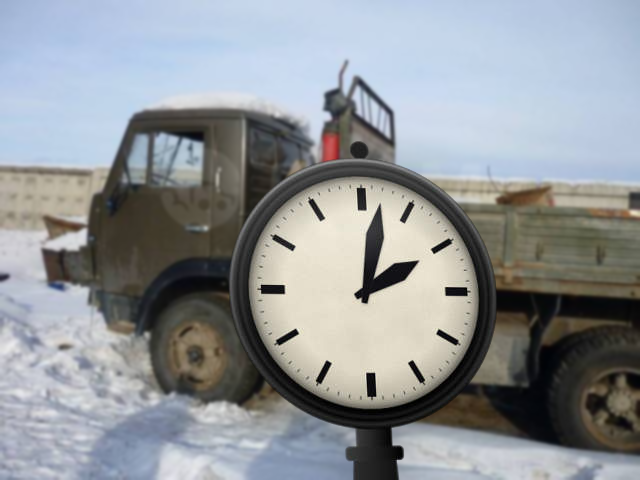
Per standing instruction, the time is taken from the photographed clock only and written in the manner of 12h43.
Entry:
2h02
